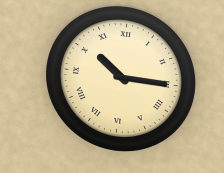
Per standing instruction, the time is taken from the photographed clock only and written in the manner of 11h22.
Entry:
10h15
